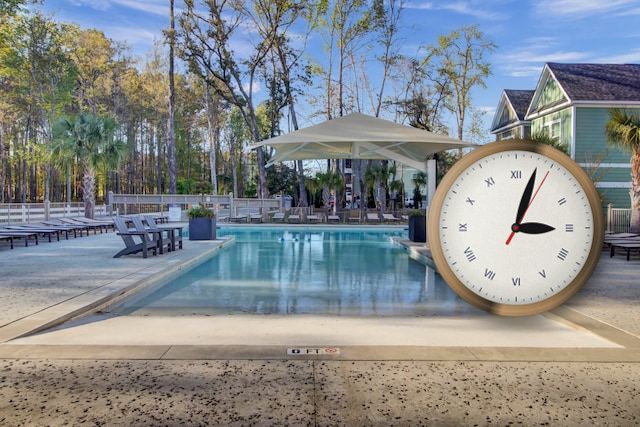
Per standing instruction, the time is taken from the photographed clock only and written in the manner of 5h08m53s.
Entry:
3h03m05s
